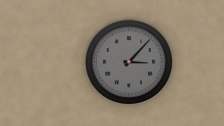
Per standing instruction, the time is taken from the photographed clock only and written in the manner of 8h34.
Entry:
3h07
